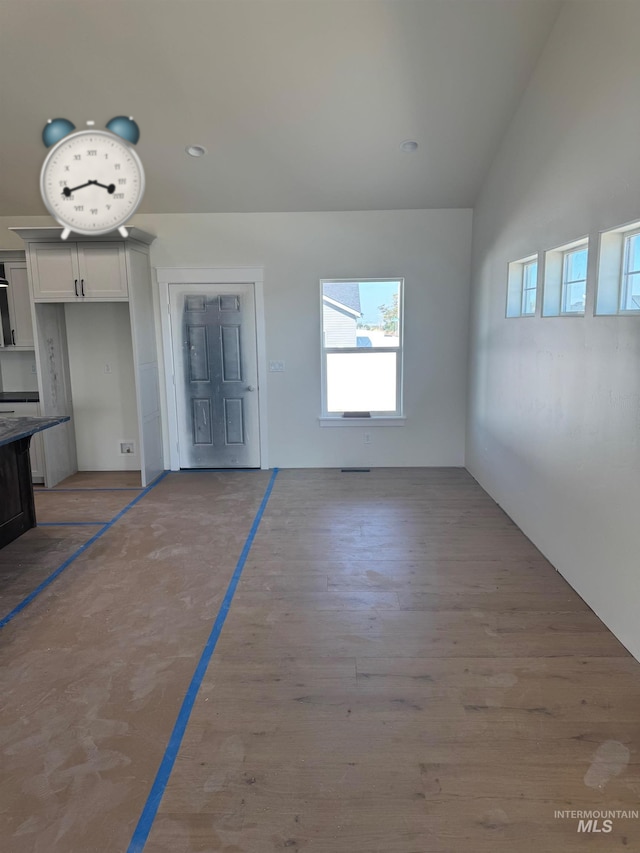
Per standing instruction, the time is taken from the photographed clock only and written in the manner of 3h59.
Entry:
3h42
